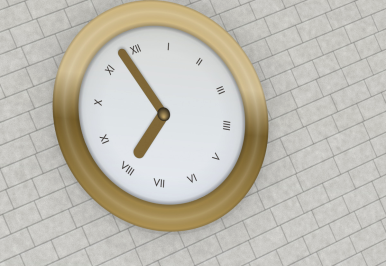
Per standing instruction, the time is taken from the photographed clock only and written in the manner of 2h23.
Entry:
7h58
